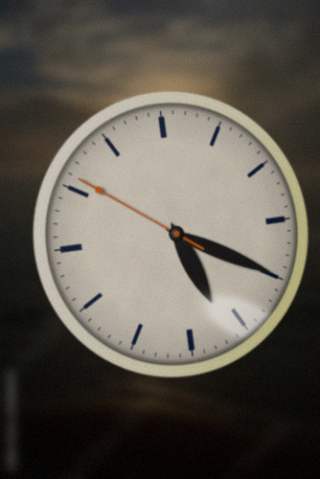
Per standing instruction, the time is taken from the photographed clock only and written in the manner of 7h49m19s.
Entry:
5h19m51s
